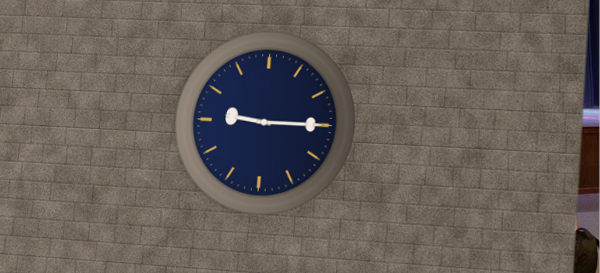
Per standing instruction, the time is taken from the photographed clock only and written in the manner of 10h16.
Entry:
9h15
